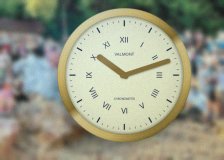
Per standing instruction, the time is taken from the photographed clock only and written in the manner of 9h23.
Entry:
10h12
